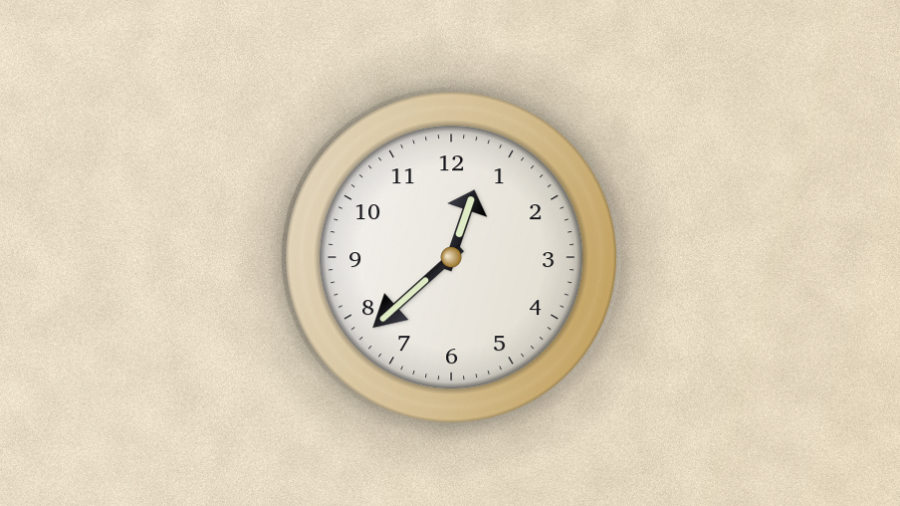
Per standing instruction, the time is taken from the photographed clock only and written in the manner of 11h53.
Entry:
12h38
